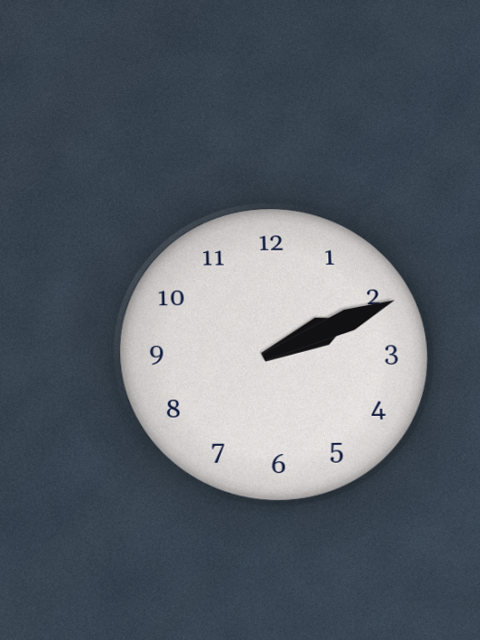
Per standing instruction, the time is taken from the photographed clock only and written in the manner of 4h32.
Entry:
2h11
